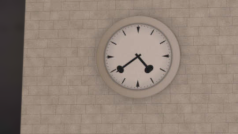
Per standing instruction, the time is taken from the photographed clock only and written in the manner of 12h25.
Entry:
4h39
